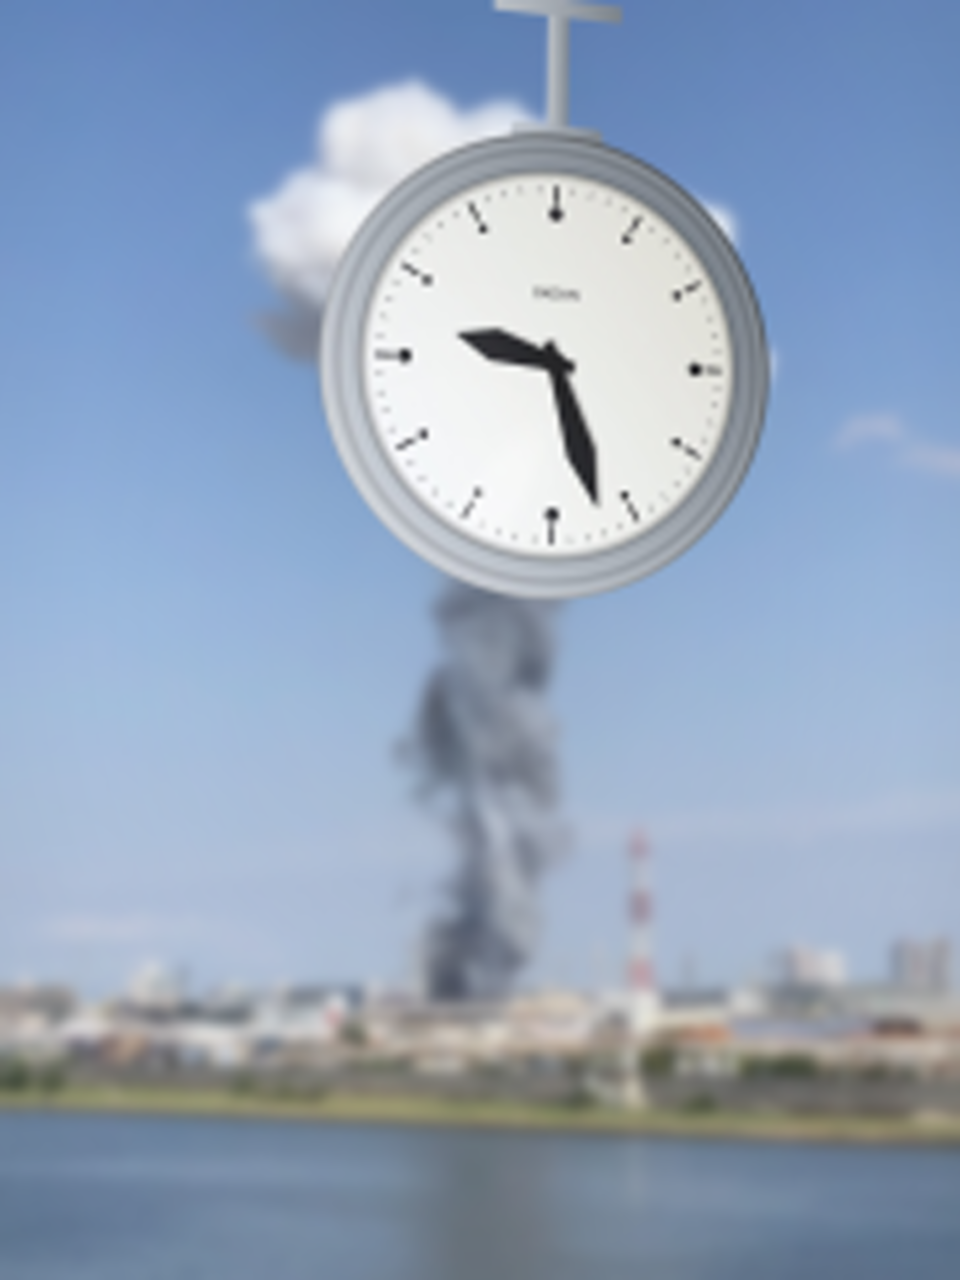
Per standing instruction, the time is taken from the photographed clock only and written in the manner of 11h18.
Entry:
9h27
